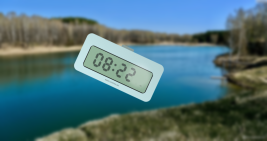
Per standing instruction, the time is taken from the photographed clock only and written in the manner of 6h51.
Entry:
8h22
